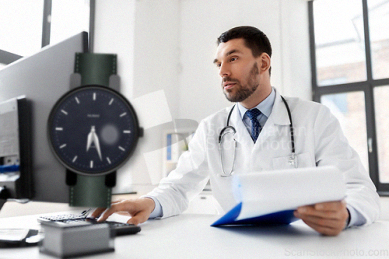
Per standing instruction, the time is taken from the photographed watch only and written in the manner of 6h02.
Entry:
6h27
